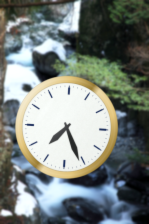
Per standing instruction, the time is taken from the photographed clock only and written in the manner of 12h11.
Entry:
7h26
